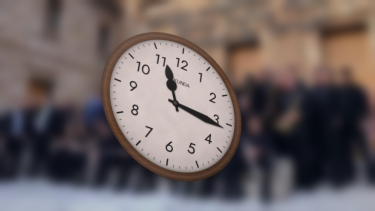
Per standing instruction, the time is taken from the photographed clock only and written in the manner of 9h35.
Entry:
11h16
